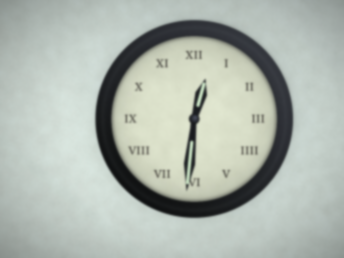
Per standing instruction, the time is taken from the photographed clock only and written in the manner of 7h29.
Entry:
12h31
